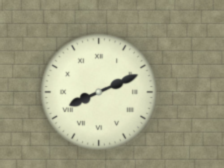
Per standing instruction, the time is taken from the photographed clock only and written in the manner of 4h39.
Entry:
8h11
